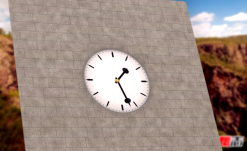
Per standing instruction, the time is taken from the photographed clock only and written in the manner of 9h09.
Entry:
1h27
